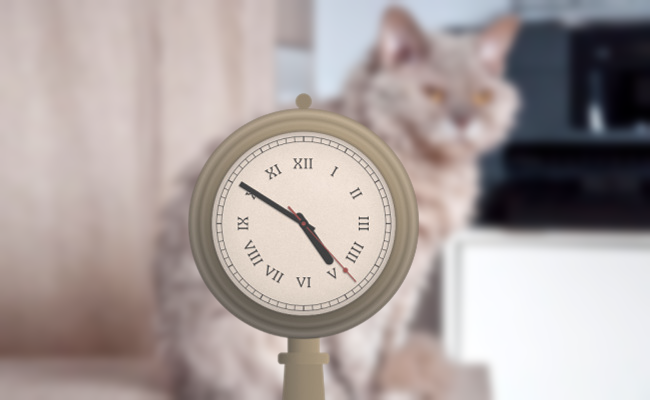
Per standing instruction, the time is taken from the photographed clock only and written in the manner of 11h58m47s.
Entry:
4h50m23s
